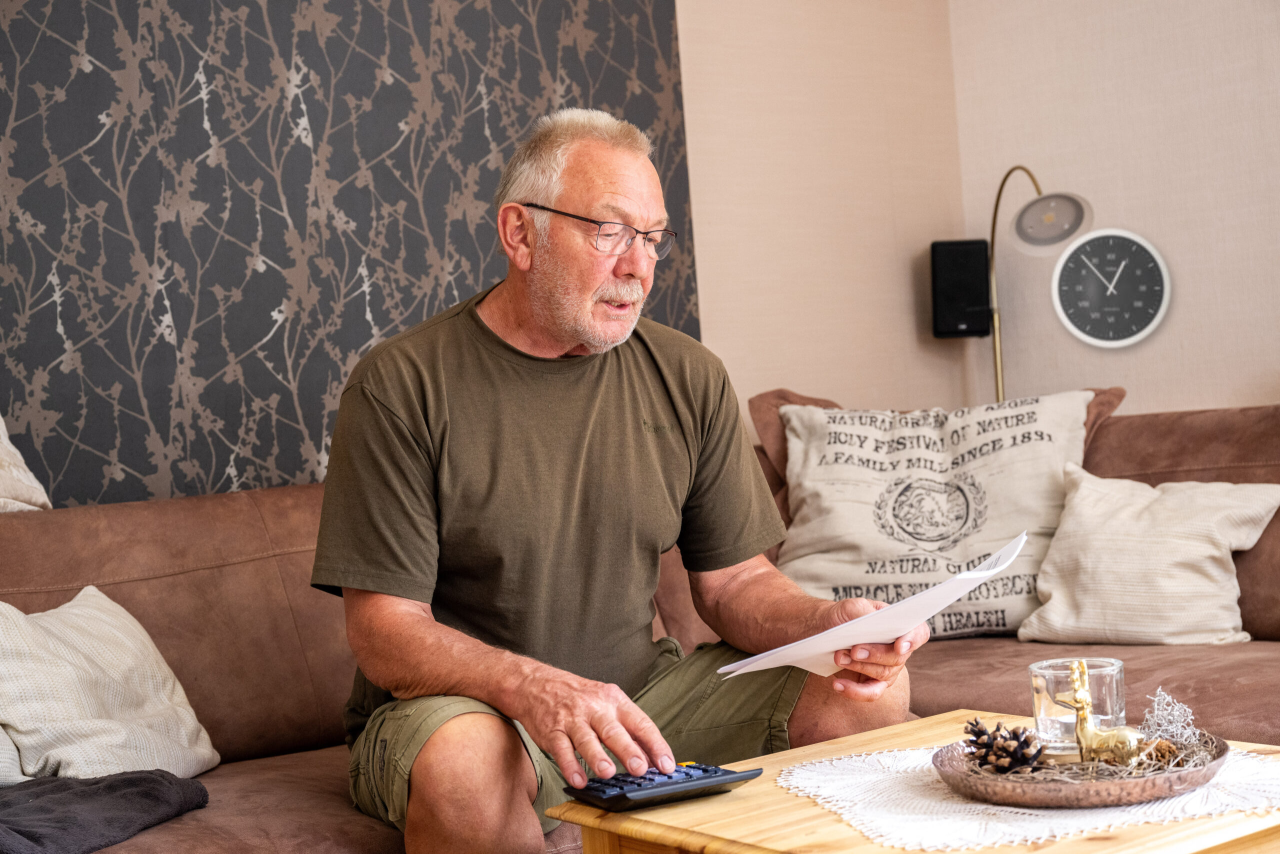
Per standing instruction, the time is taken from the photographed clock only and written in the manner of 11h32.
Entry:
12h53
